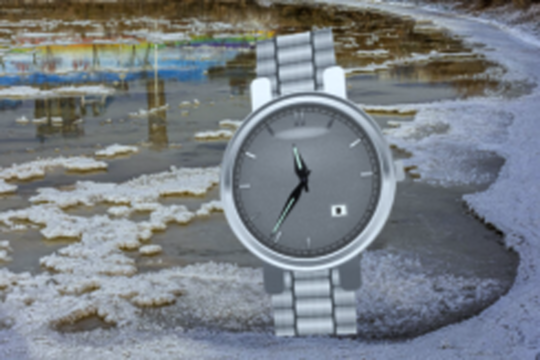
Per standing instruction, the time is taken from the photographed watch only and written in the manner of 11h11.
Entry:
11h36
